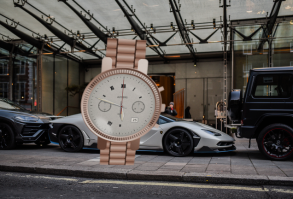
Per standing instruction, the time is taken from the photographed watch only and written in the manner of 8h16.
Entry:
5h48
